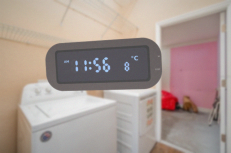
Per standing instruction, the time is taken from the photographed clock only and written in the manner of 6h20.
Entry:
11h56
